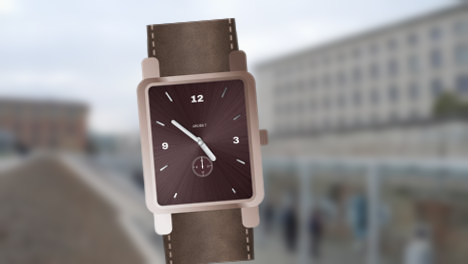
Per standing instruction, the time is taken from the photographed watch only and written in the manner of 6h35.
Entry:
4h52
